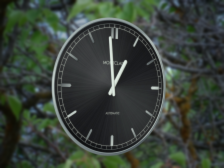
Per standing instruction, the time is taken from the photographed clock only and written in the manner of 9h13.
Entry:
12h59
